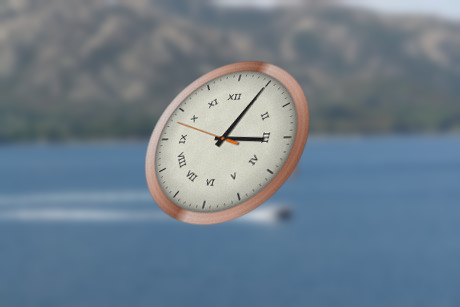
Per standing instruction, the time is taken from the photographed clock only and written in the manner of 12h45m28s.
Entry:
3h04m48s
